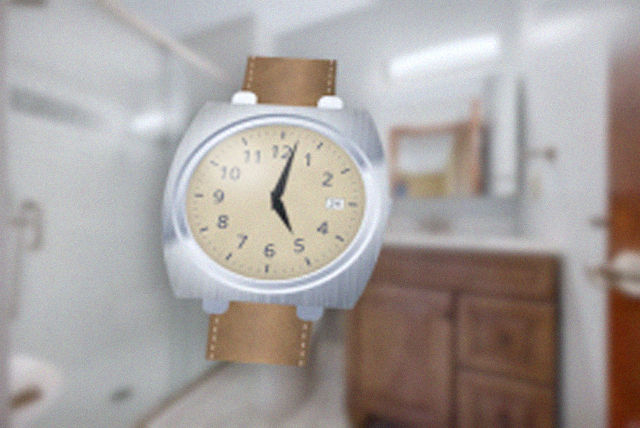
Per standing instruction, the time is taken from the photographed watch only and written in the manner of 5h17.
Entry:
5h02
